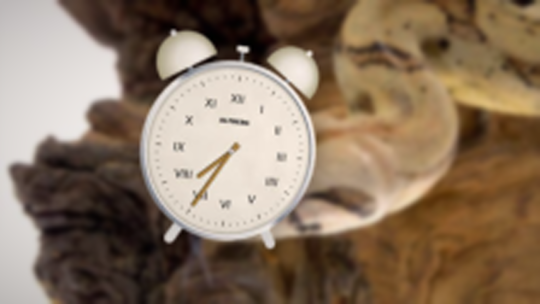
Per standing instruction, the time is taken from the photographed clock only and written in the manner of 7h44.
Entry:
7h35
